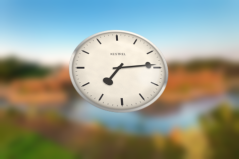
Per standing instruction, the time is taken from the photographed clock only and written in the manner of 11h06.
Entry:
7h14
